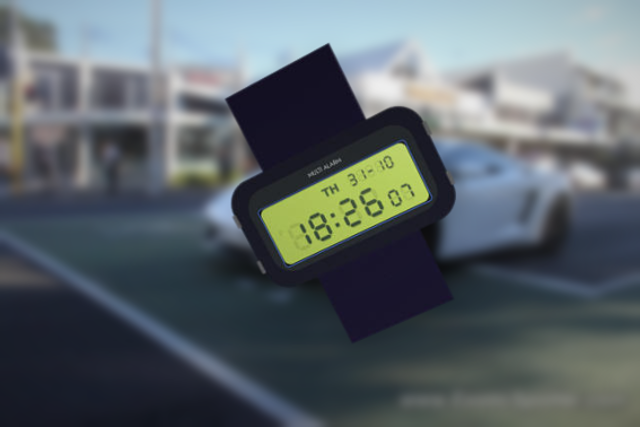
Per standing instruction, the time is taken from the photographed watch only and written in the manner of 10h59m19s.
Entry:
18h26m07s
